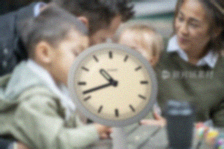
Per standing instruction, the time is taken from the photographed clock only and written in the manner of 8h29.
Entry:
10h42
